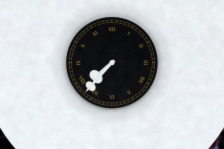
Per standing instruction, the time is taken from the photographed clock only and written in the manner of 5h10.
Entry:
7h37
